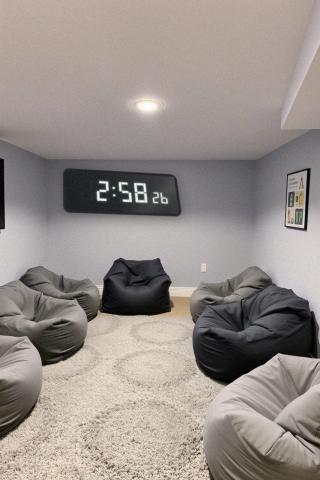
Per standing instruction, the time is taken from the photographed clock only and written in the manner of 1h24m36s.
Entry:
2h58m26s
